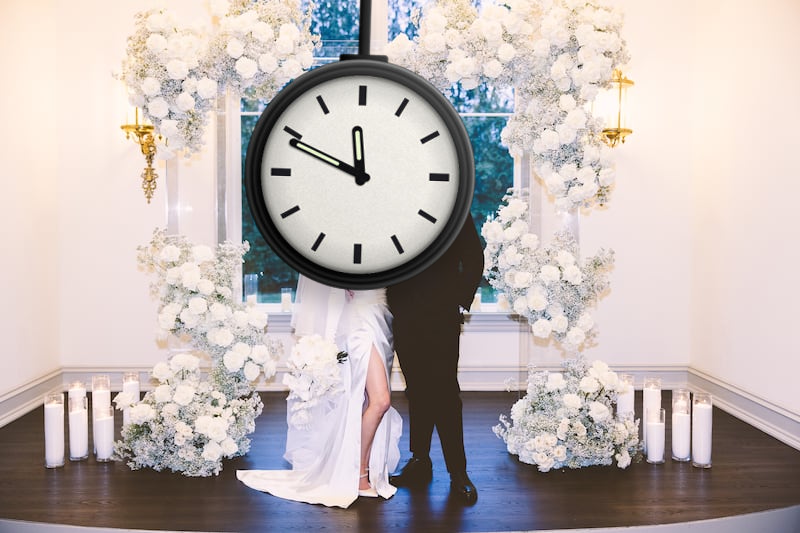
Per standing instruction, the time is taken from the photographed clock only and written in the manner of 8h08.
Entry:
11h49
